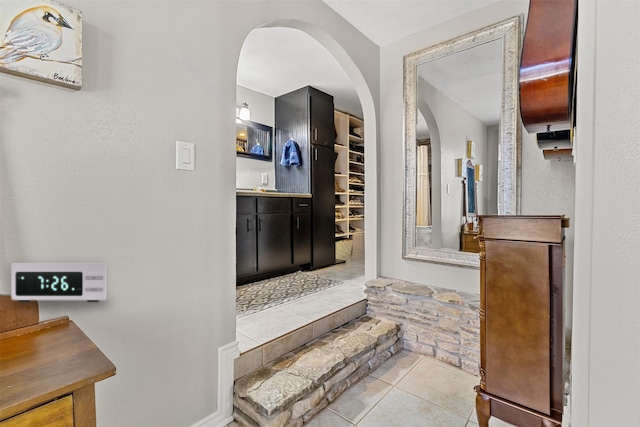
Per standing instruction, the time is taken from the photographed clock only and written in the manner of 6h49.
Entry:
7h26
